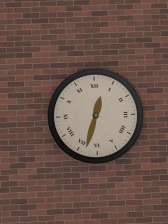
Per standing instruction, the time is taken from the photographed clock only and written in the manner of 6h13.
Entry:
12h33
